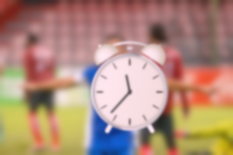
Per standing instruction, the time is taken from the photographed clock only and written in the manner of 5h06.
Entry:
11h37
